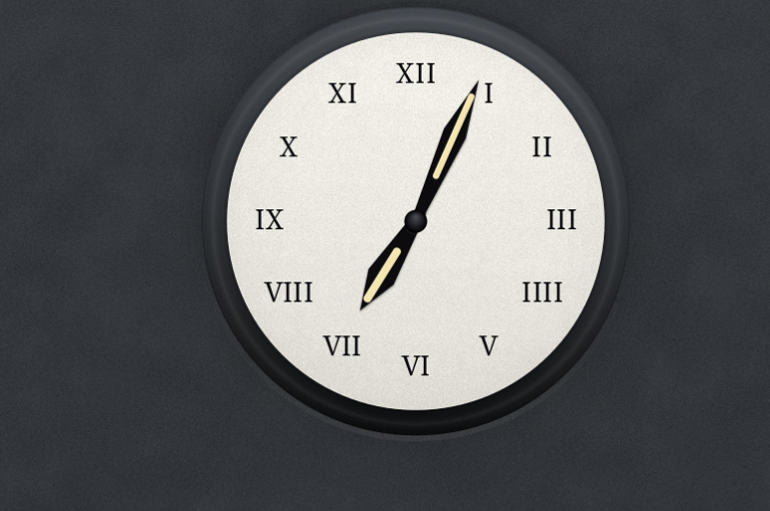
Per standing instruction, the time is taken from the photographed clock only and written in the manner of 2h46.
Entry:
7h04
